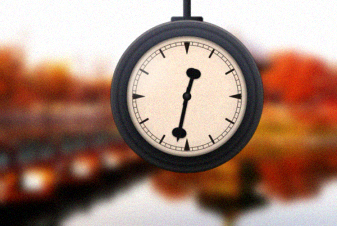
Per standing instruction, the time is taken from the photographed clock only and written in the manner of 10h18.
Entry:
12h32
